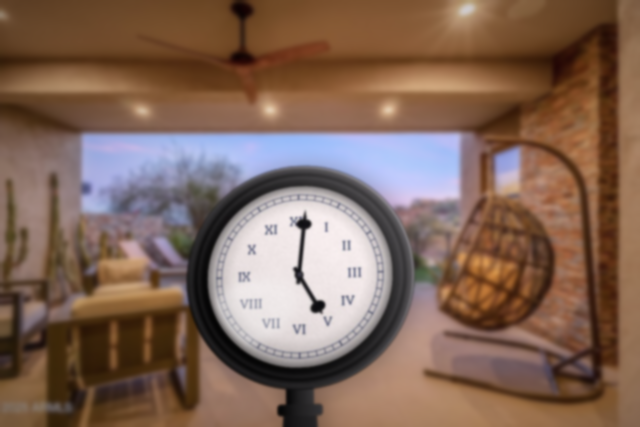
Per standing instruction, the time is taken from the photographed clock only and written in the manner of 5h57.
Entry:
5h01
